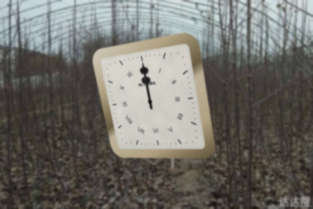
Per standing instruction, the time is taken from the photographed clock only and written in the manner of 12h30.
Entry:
12h00
